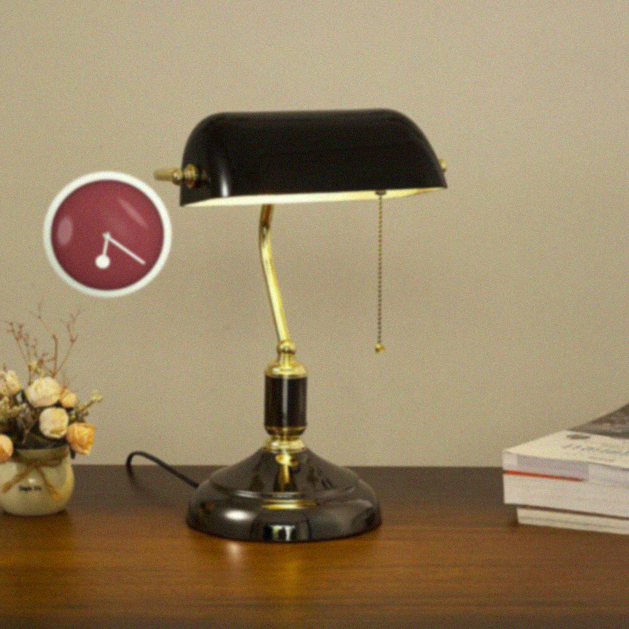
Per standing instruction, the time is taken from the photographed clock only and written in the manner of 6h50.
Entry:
6h21
